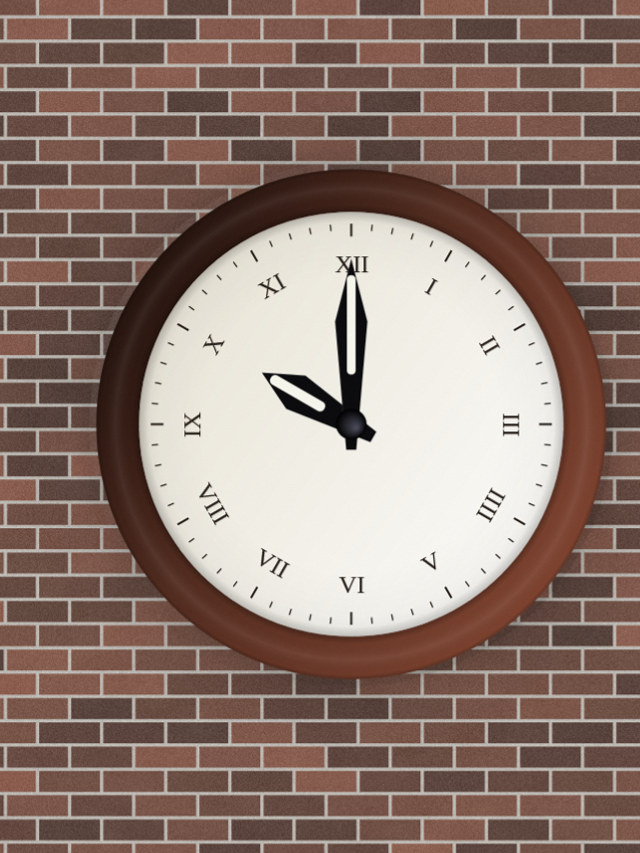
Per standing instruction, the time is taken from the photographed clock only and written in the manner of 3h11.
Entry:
10h00
